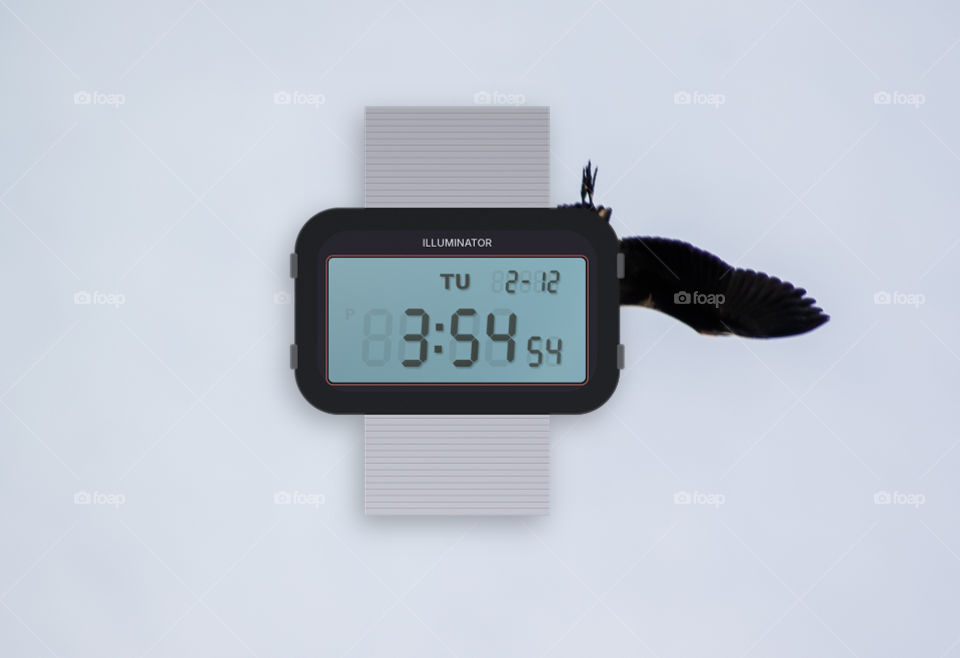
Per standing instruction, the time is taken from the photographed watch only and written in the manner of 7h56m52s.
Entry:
3h54m54s
